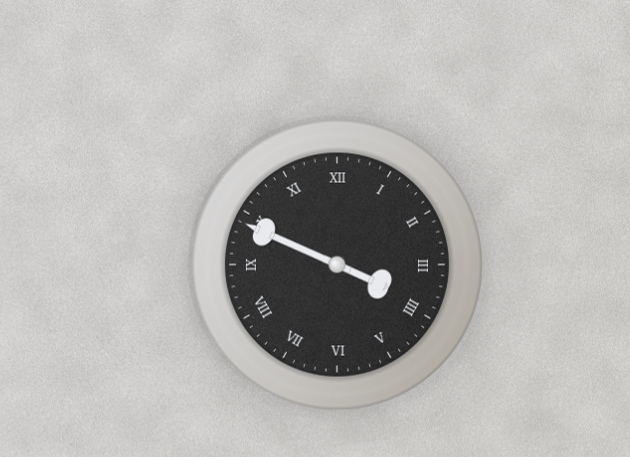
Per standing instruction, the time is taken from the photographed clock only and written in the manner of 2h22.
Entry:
3h49
